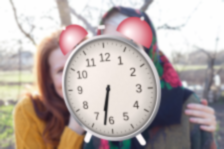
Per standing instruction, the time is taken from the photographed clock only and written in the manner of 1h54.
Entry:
6h32
